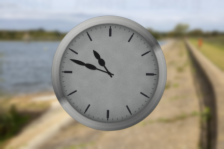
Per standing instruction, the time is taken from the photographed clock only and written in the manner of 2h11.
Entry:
10h48
